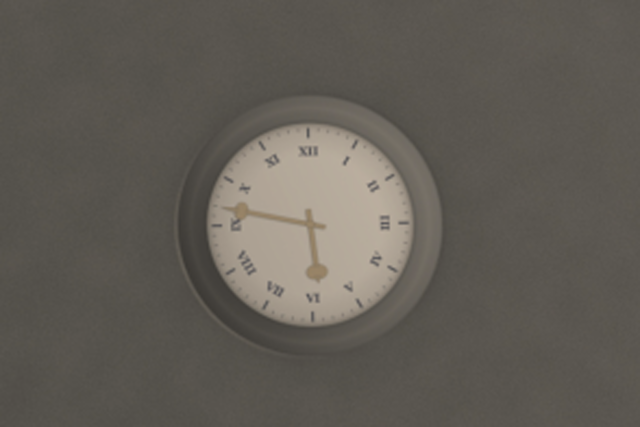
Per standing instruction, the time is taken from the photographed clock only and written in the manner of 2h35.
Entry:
5h47
